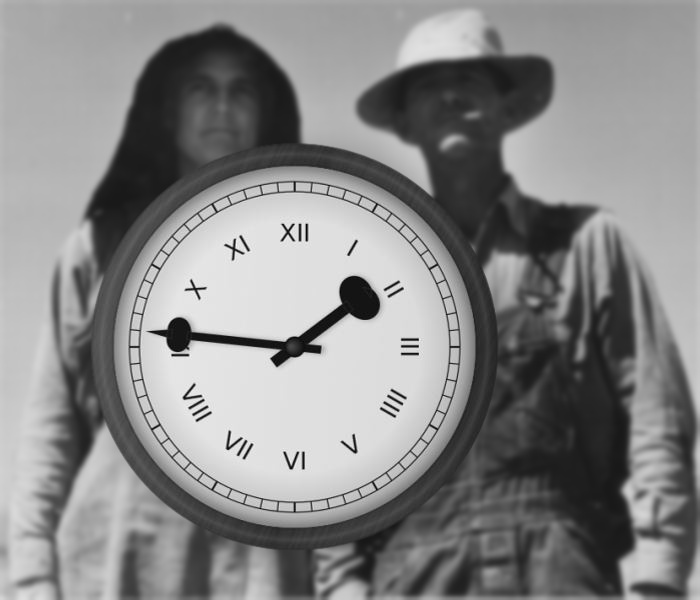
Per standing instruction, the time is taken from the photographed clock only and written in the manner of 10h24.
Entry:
1h46
